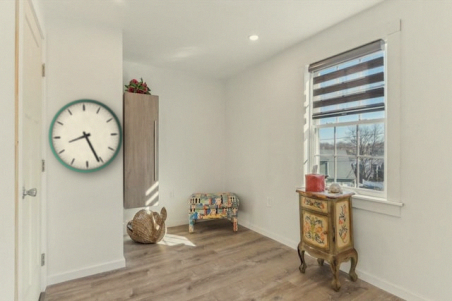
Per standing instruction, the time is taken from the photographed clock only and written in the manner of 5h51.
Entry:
8h26
